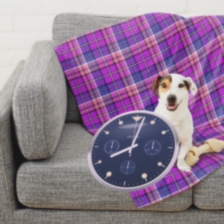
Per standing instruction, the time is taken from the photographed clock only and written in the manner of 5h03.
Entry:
8h02
